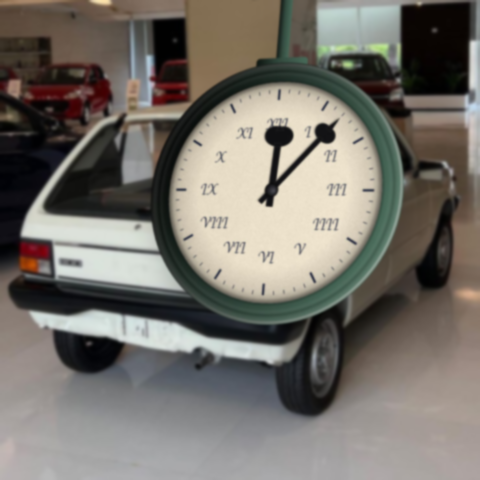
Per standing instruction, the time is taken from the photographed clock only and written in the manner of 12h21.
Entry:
12h07
